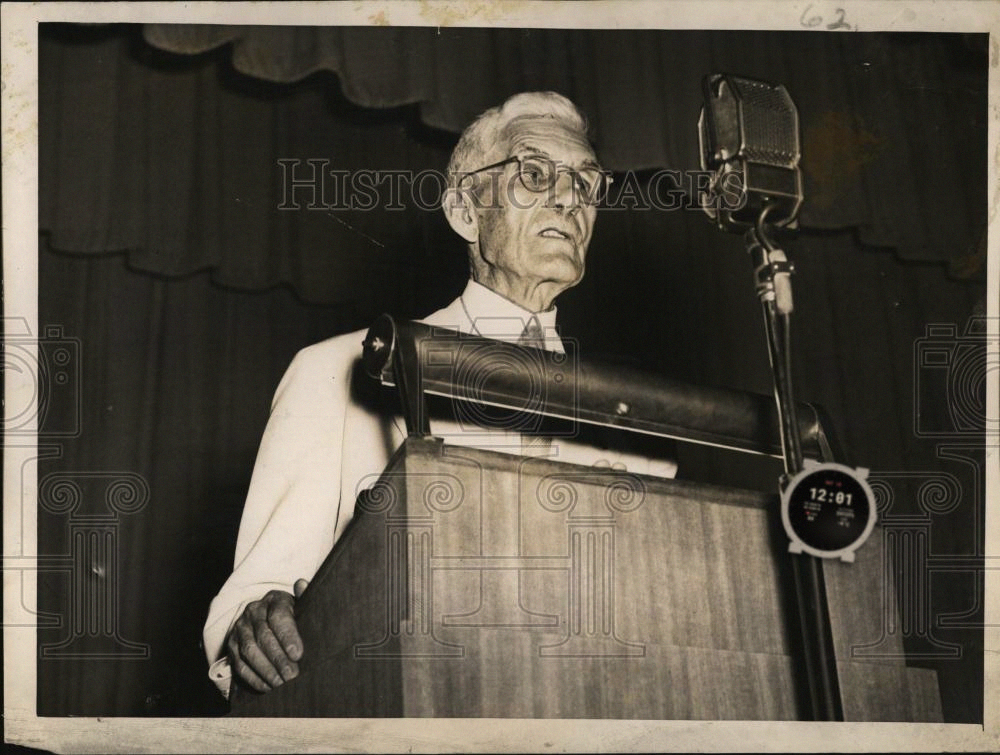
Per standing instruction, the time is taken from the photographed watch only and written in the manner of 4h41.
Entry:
12h01
